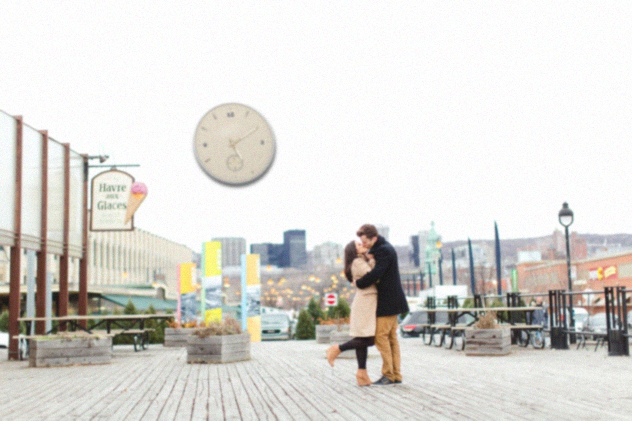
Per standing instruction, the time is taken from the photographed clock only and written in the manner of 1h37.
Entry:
5h10
